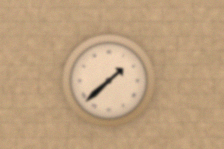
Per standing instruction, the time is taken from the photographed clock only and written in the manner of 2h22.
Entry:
1h38
